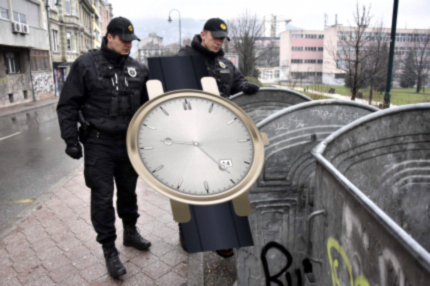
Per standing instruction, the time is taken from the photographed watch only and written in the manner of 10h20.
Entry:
9h24
